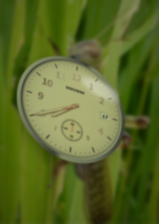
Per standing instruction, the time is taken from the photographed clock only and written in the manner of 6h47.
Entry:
7h40
